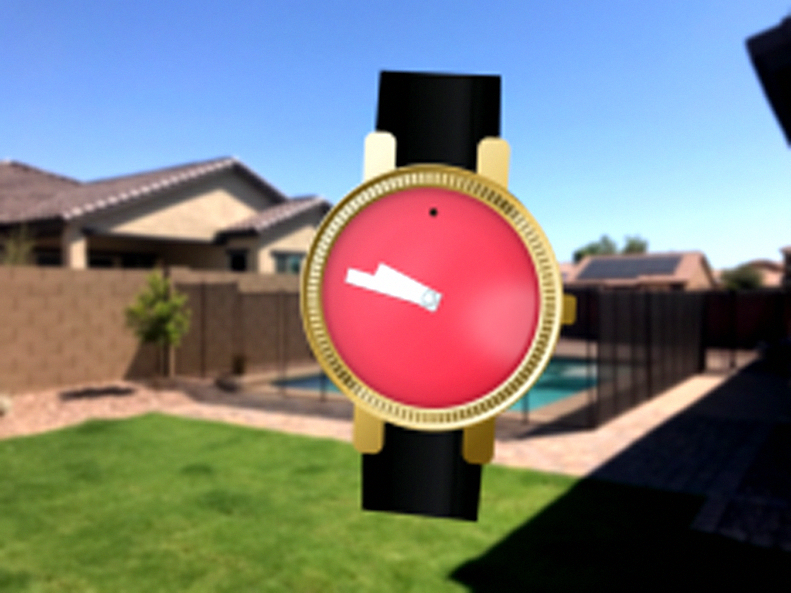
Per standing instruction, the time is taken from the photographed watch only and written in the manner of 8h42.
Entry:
9h47
